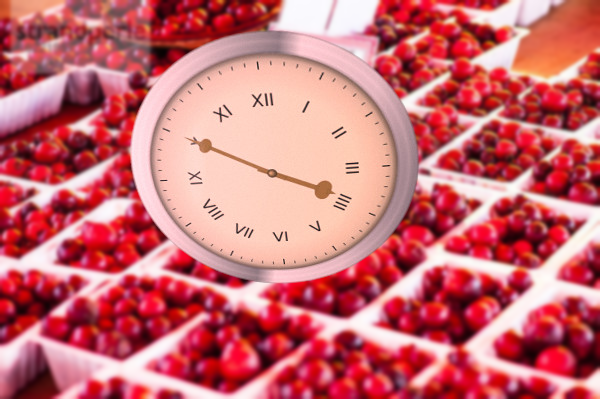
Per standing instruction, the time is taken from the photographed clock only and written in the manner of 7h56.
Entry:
3h50
